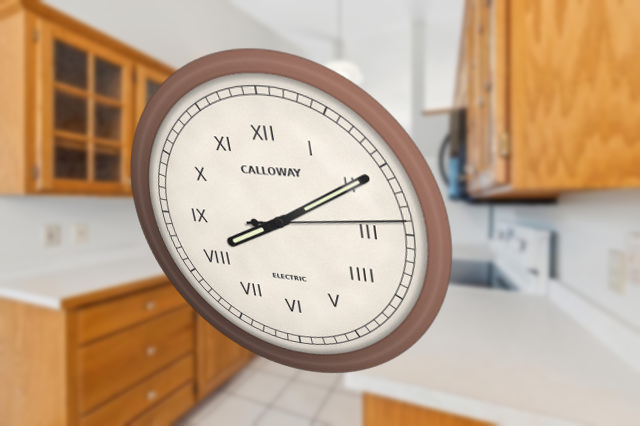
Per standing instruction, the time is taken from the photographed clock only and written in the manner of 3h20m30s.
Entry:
8h10m14s
